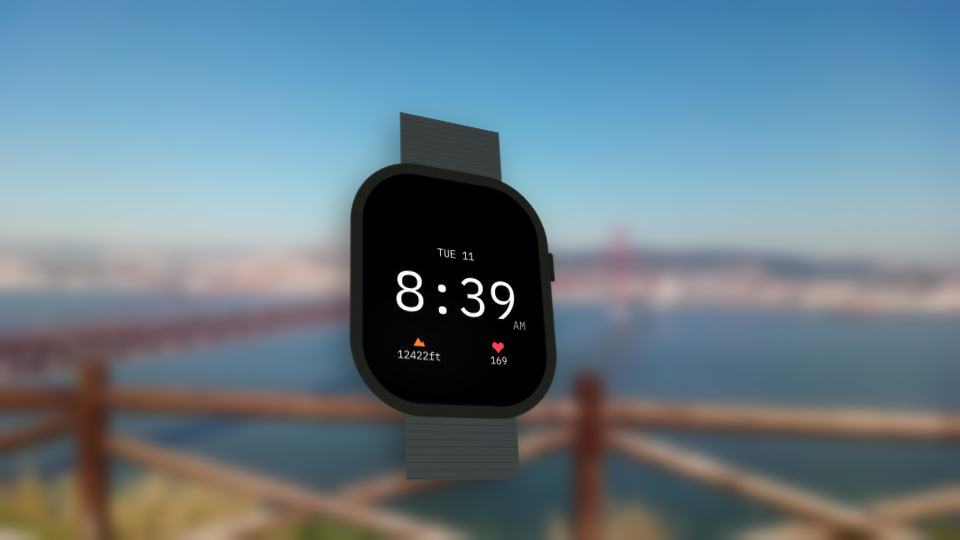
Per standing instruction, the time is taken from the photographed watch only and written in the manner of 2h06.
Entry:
8h39
